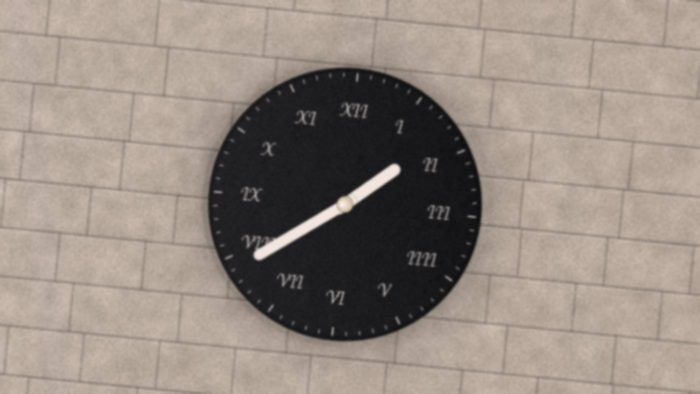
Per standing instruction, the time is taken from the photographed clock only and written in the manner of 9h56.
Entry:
1h39
